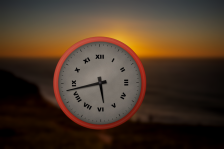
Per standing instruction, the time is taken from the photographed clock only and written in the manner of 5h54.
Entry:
5h43
